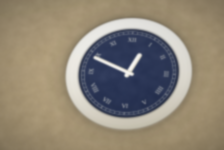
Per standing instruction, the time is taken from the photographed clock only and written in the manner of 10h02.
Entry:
12h49
